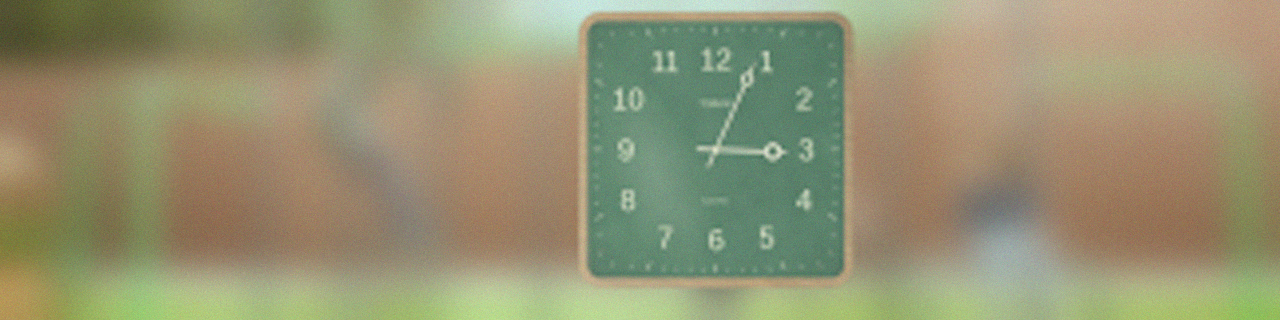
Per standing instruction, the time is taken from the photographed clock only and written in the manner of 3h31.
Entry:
3h04
